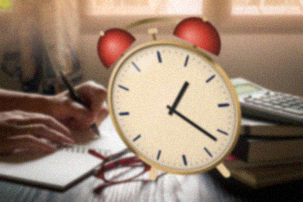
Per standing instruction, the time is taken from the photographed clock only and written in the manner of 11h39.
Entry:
1h22
